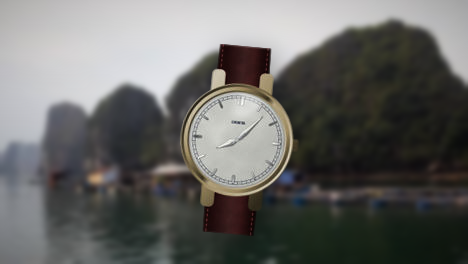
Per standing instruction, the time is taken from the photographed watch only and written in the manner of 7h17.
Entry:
8h07
